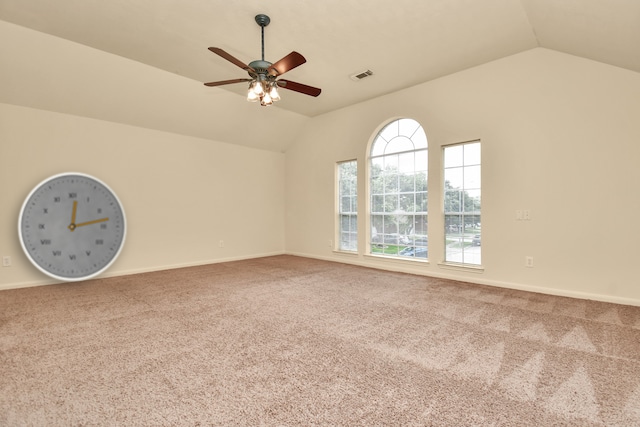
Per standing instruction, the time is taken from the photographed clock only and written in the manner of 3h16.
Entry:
12h13
